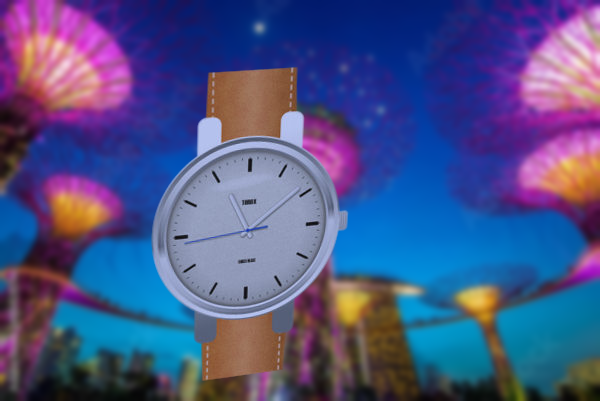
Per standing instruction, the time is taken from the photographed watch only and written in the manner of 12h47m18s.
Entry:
11h08m44s
